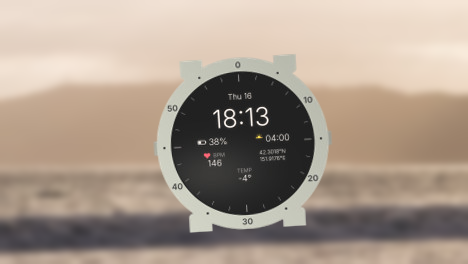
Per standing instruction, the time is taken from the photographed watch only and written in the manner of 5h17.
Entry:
18h13
